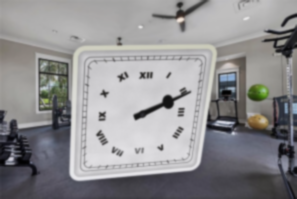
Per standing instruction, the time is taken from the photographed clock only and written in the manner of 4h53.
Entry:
2h11
